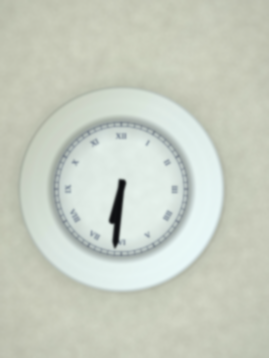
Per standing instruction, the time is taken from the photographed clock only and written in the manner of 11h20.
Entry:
6h31
